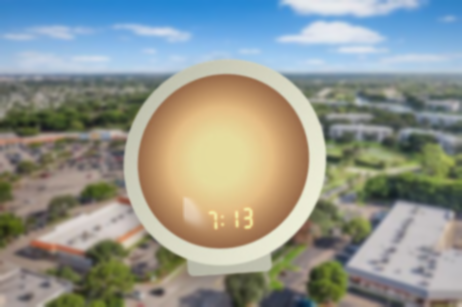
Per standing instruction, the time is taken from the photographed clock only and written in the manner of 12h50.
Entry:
7h13
